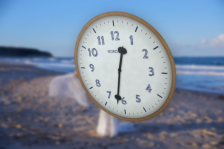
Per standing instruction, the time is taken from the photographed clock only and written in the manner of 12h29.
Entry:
12h32
